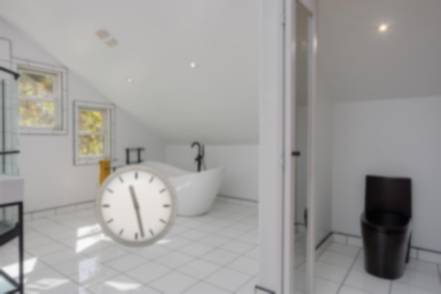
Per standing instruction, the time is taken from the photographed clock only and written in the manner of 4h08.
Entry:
11h28
